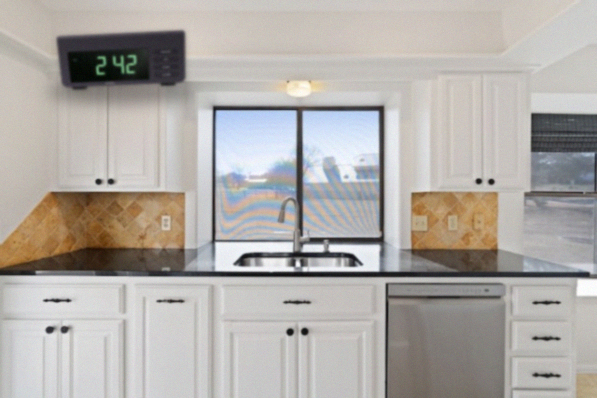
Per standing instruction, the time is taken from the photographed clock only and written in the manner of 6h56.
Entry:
2h42
